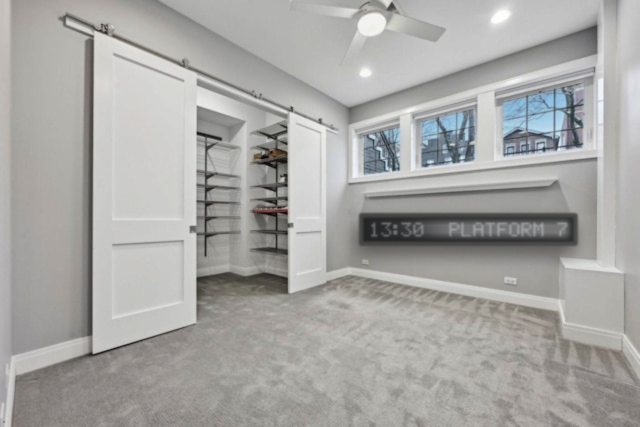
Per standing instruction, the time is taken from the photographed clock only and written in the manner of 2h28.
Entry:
13h30
